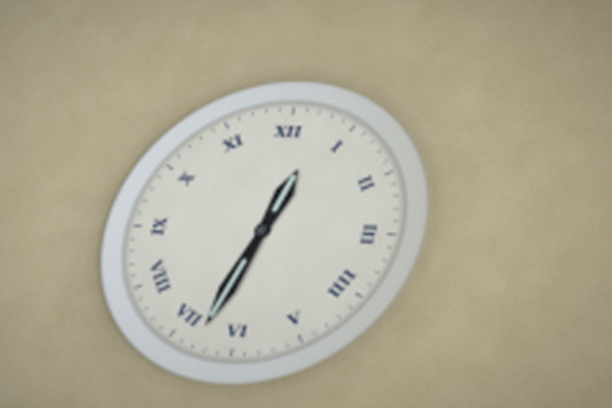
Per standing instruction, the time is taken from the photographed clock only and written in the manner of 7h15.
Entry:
12h33
